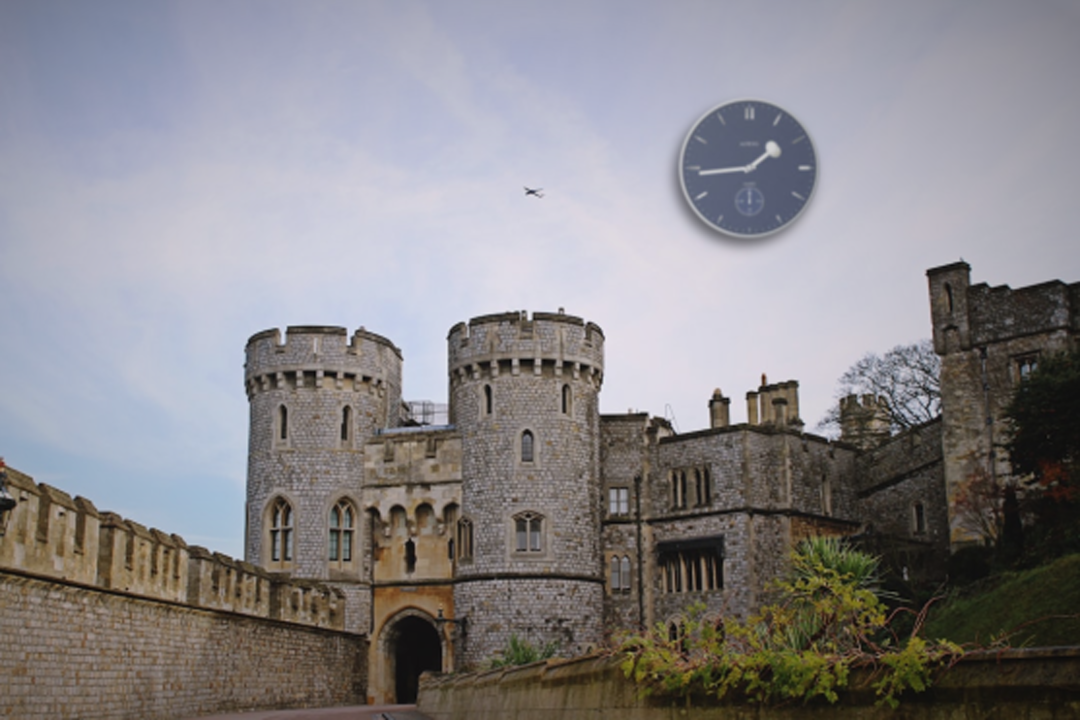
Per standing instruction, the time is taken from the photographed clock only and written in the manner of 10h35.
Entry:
1h44
